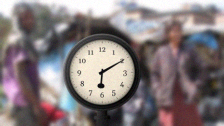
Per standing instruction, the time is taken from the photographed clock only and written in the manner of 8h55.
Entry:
6h10
